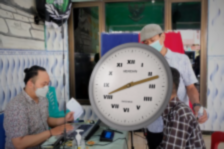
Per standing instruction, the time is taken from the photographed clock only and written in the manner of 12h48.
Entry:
8h12
